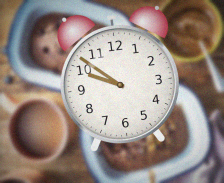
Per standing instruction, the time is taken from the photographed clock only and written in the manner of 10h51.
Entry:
9h52
